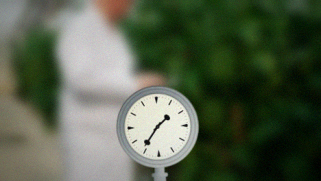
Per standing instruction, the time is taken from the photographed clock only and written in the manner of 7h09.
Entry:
1h36
